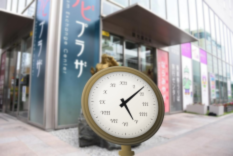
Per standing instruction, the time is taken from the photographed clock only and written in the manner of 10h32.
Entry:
5h08
